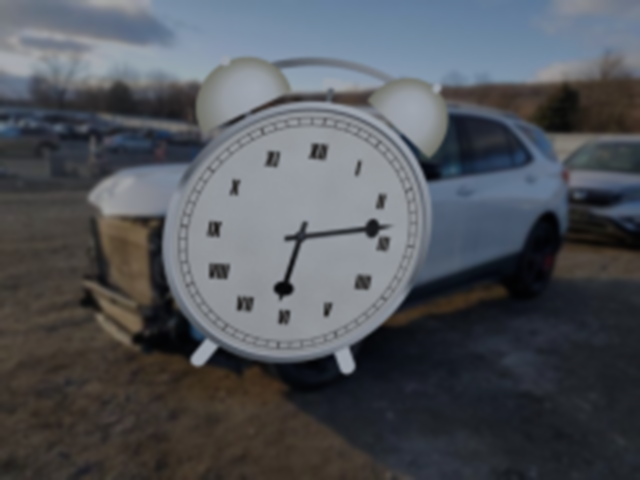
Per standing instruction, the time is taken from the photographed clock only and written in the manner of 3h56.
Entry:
6h13
